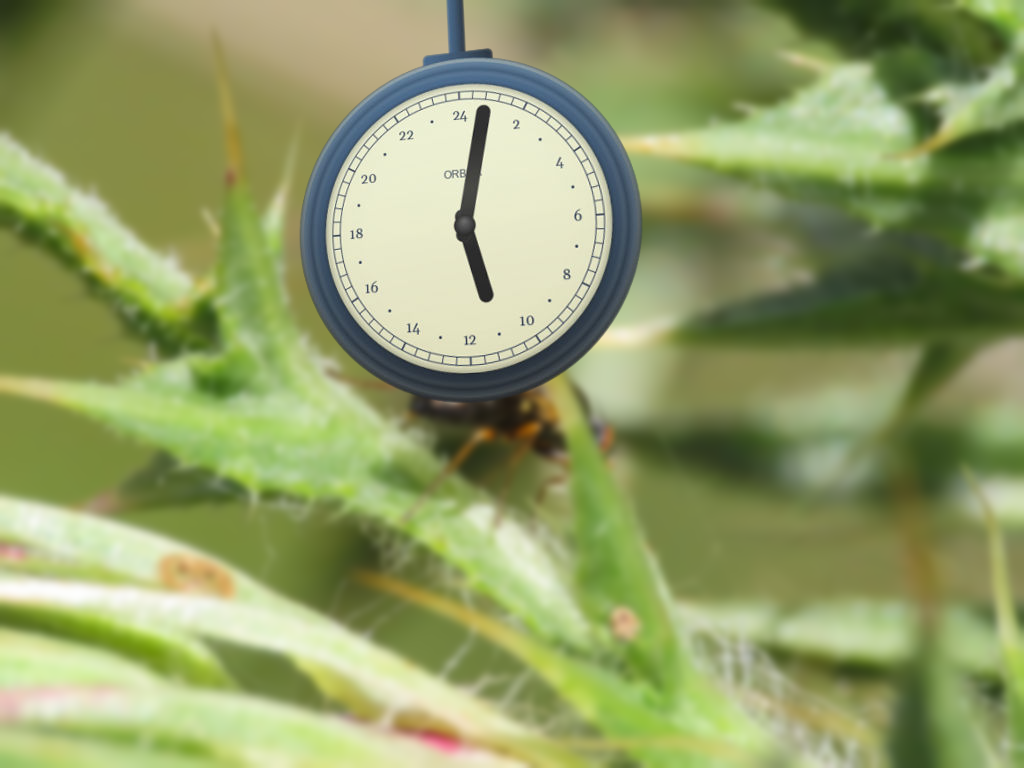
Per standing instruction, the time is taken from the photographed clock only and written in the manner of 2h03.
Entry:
11h02
